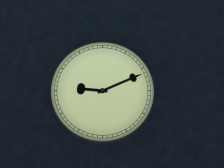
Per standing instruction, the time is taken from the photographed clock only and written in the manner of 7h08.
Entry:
9h11
